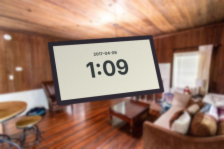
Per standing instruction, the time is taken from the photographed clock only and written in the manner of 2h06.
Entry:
1h09
